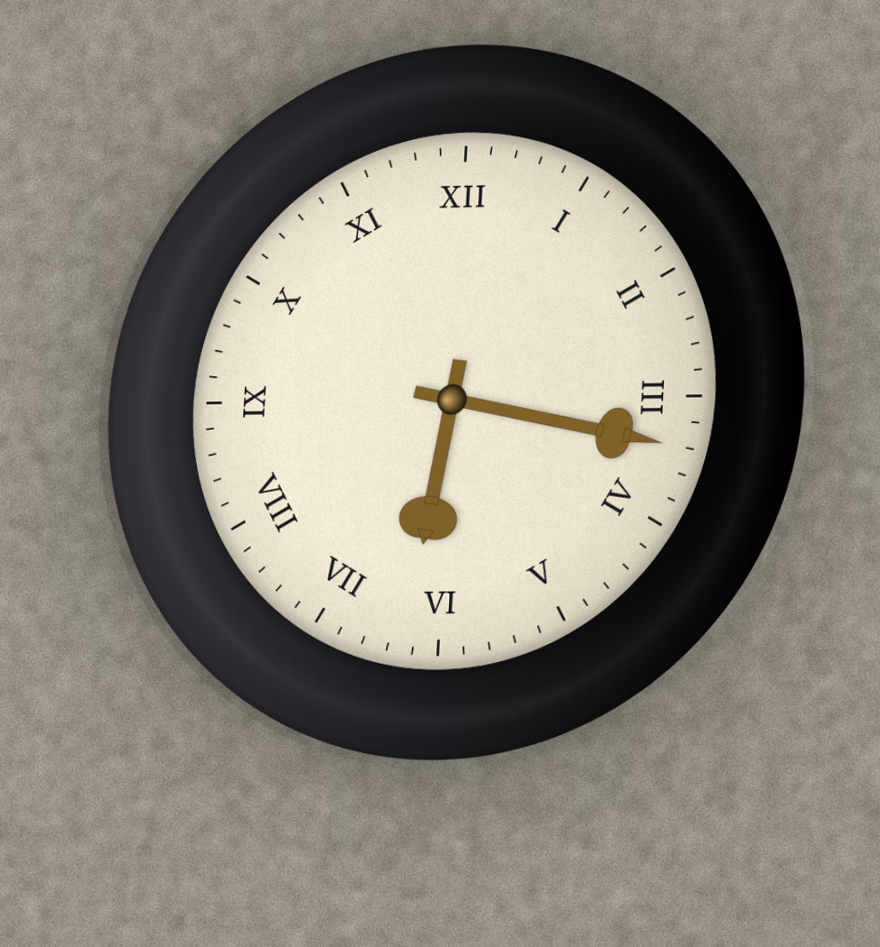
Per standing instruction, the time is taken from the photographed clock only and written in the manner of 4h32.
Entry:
6h17
